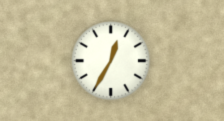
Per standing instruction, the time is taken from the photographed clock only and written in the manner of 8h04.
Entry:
12h35
